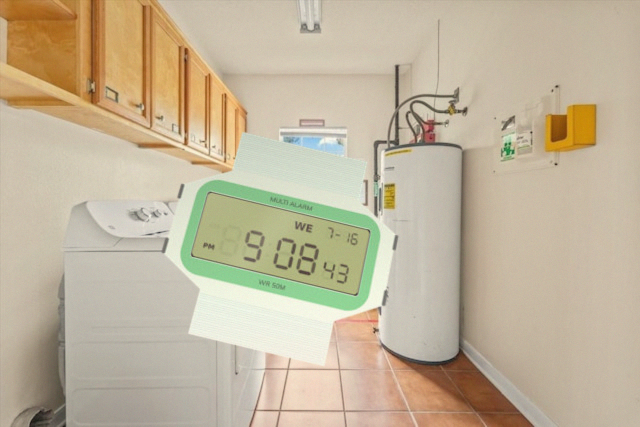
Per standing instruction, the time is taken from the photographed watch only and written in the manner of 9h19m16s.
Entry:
9h08m43s
